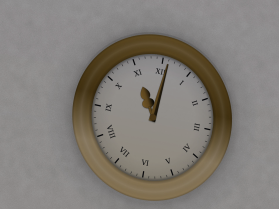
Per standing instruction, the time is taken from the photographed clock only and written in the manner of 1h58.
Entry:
11h01
